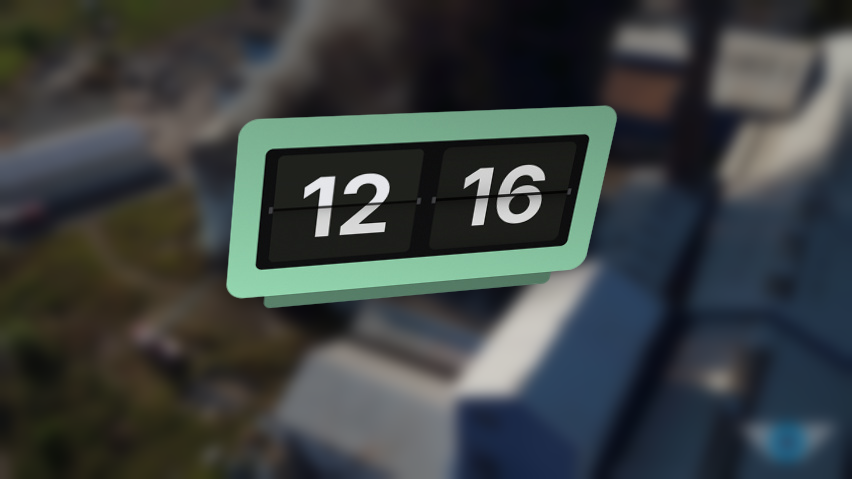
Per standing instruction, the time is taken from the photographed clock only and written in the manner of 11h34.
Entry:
12h16
